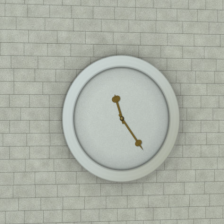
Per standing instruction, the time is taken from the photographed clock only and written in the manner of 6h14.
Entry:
11h24
